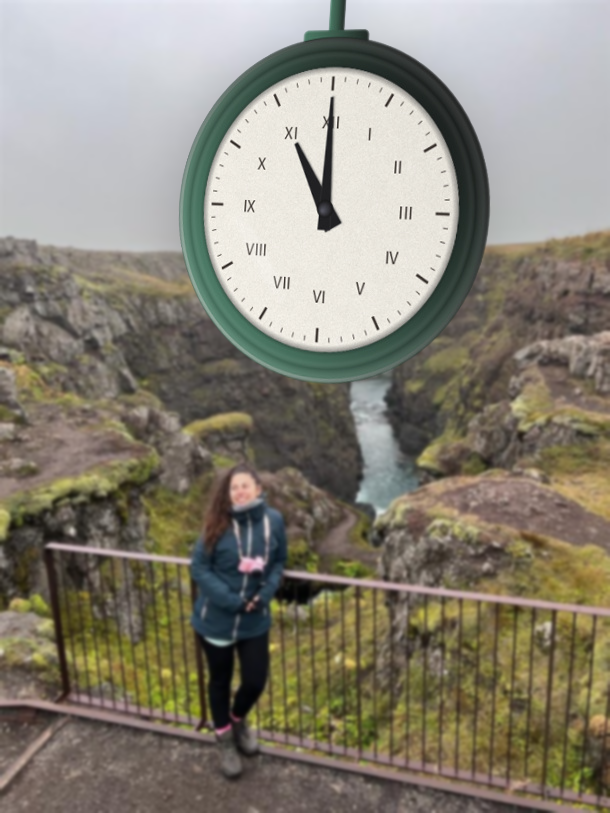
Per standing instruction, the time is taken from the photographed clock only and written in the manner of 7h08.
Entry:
11h00
